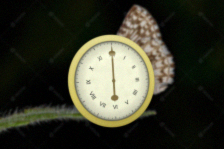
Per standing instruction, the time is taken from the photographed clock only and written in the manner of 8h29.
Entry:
6h00
